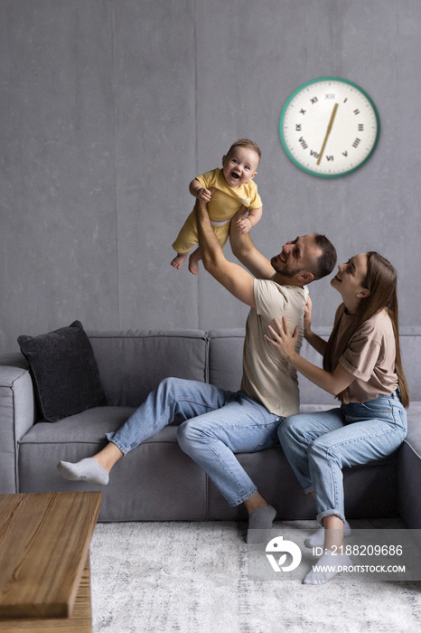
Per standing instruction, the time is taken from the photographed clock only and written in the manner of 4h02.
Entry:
12h33
